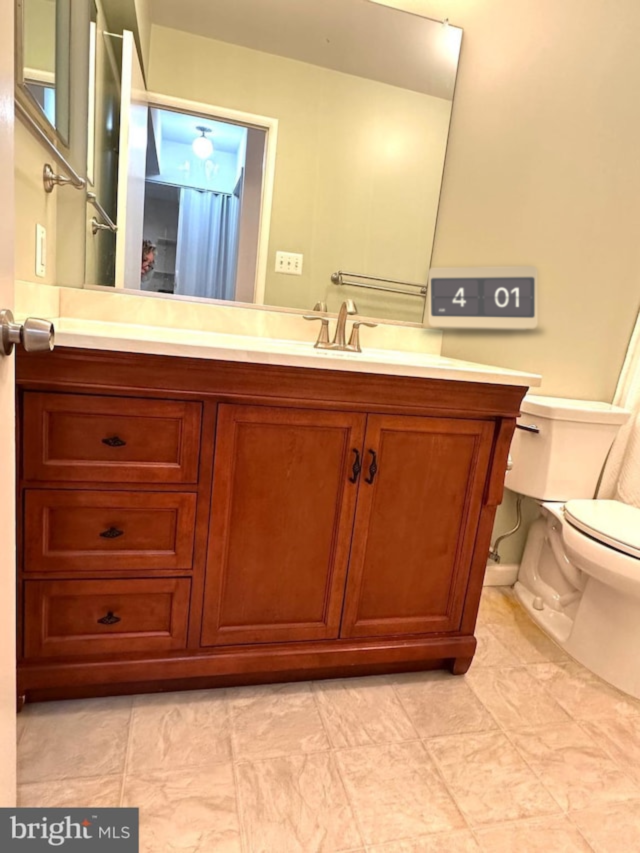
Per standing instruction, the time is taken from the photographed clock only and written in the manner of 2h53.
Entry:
4h01
